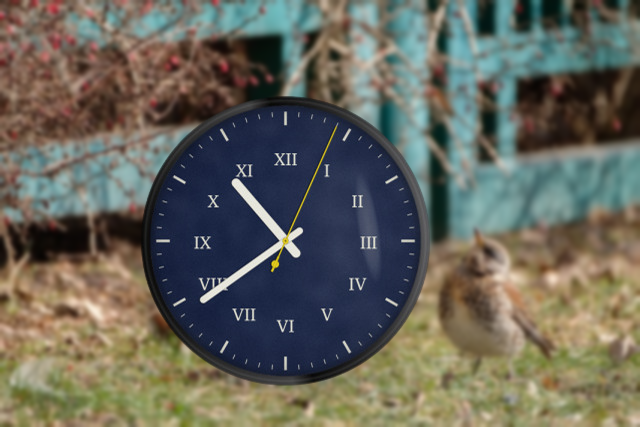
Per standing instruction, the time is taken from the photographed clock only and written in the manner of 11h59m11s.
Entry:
10h39m04s
